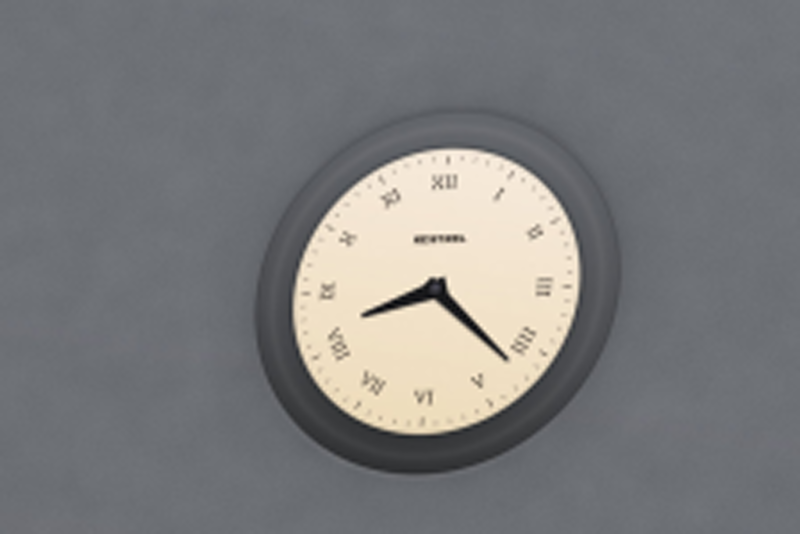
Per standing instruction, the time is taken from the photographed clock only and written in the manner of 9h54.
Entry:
8h22
